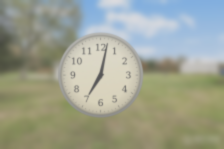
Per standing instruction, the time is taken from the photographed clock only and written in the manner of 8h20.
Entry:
7h02
